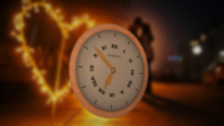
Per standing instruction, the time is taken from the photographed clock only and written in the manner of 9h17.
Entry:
6h52
